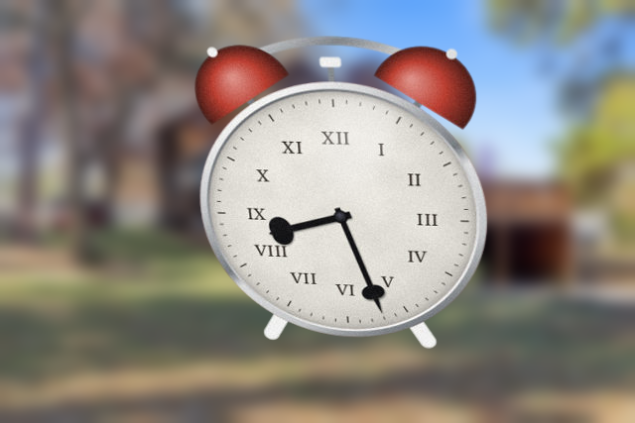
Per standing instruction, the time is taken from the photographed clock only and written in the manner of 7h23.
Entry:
8h27
